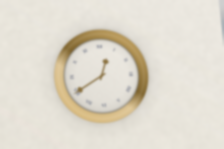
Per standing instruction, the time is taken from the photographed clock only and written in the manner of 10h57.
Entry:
12h40
